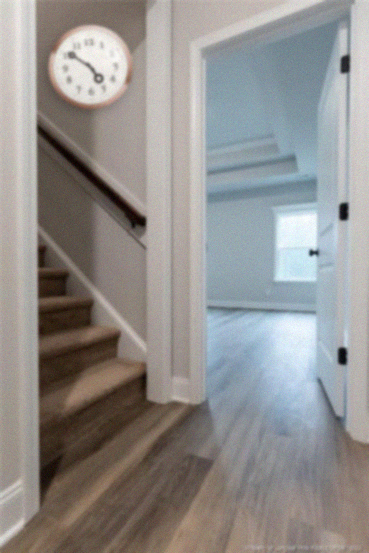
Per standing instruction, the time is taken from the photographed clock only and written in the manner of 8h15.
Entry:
4h51
